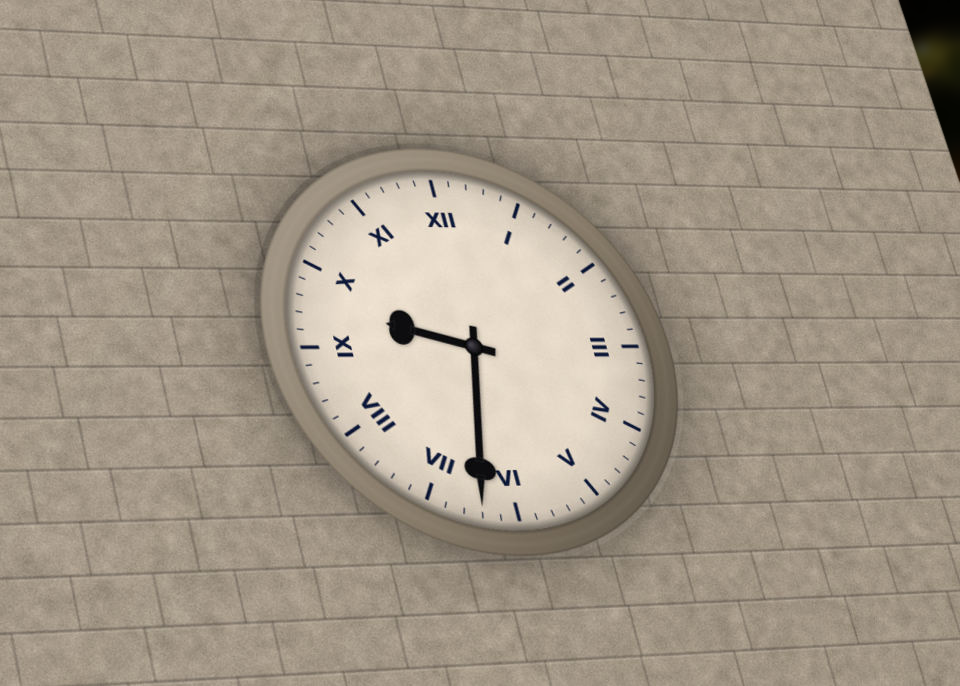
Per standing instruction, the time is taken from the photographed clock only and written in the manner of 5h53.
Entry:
9h32
